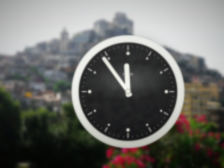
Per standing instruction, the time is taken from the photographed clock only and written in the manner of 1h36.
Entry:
11h54
